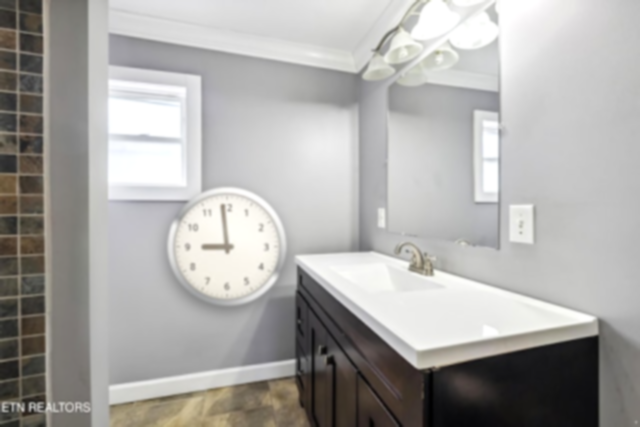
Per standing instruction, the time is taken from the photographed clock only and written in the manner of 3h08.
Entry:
8h59
